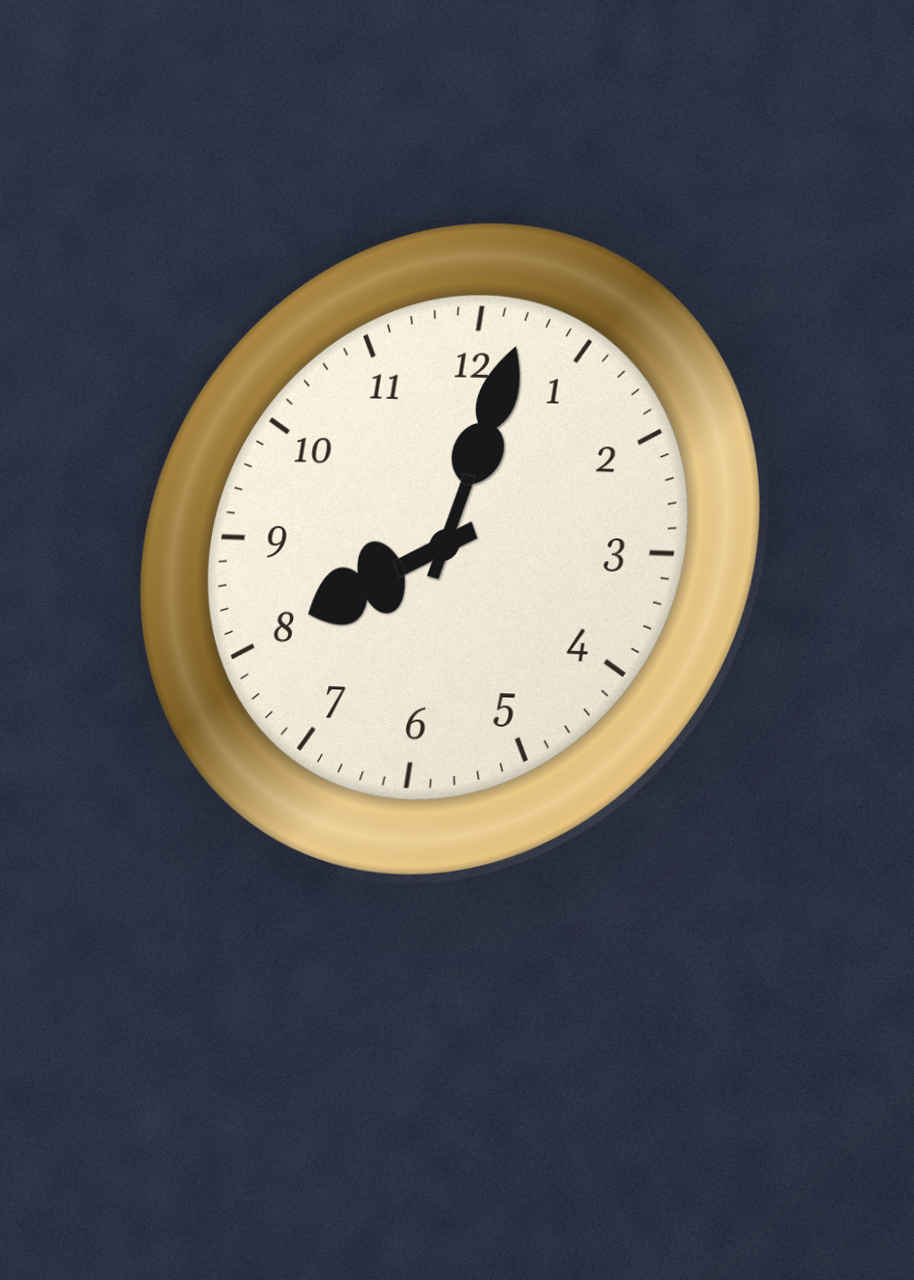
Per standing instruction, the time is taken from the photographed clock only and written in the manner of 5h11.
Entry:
8h02
